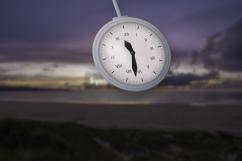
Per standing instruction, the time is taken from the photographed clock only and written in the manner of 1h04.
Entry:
11h32
